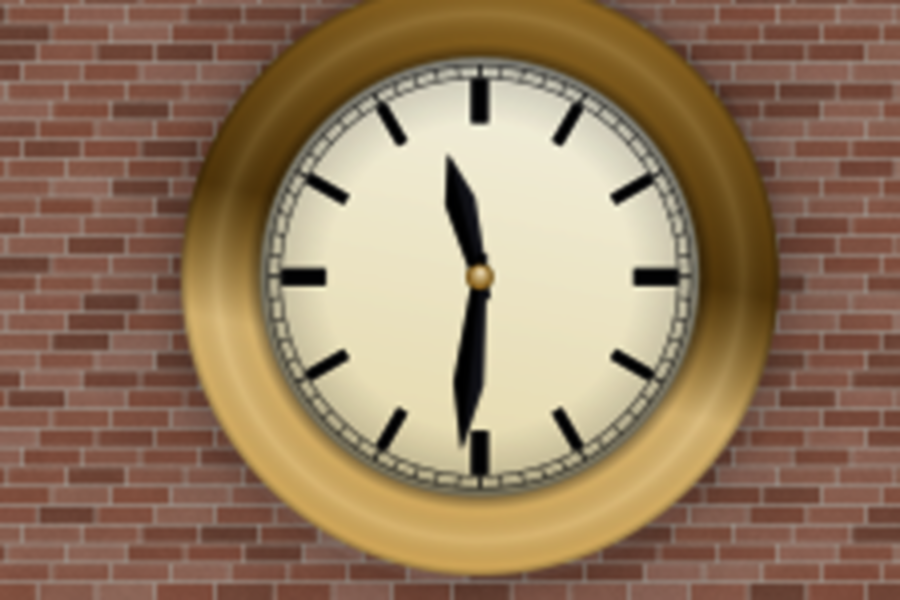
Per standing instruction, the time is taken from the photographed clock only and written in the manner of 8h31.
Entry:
11h31
